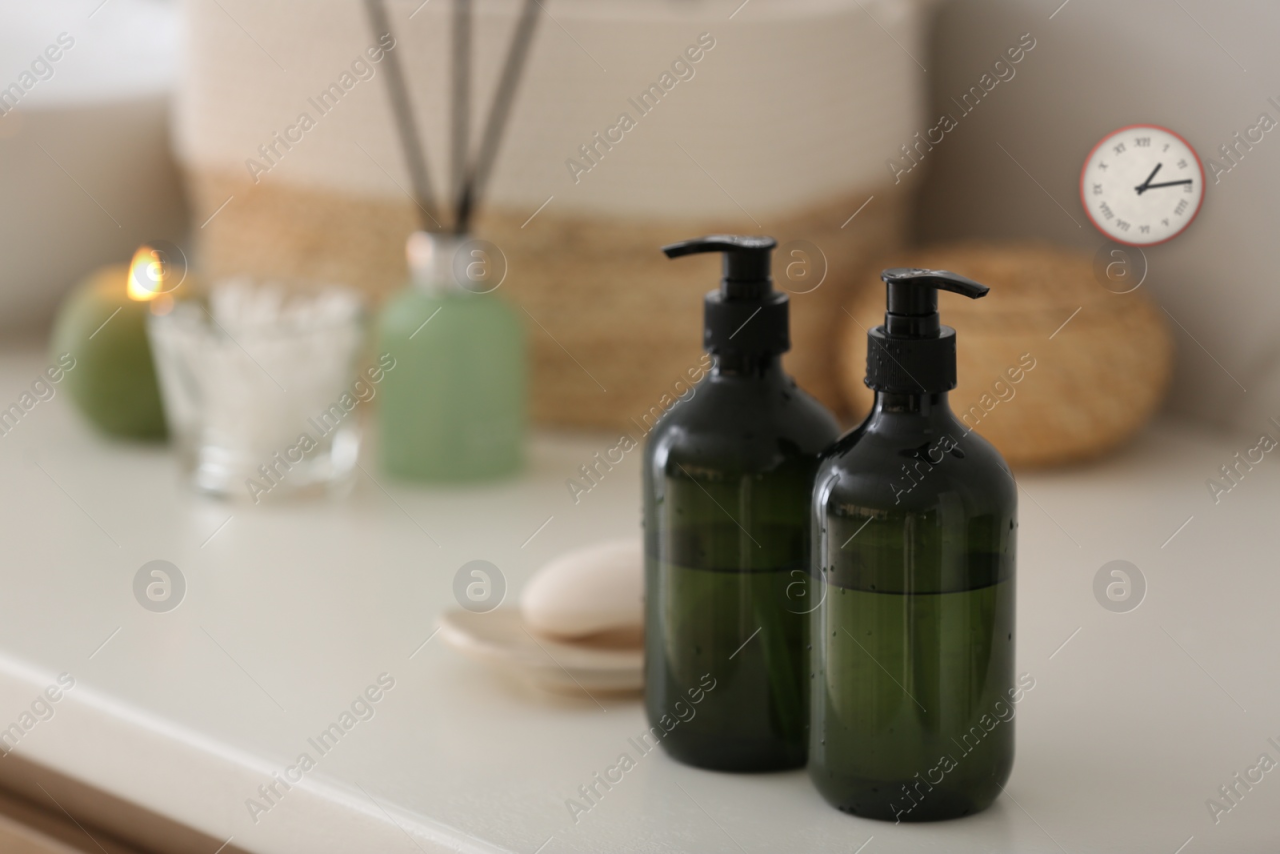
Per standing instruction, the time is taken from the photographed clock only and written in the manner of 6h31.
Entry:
1h14
